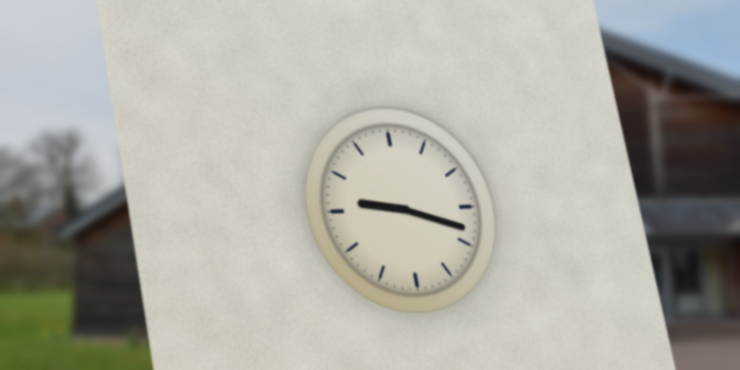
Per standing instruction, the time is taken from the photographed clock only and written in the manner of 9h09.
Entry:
9h18
